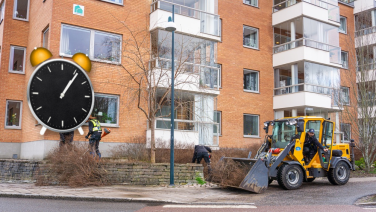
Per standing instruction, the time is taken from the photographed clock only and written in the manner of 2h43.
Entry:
1h06
